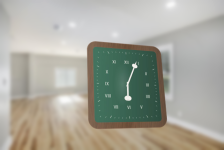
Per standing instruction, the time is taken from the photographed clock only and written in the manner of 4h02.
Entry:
6h04
